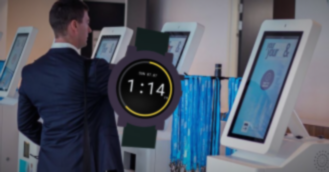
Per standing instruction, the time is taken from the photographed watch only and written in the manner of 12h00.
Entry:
1h14
